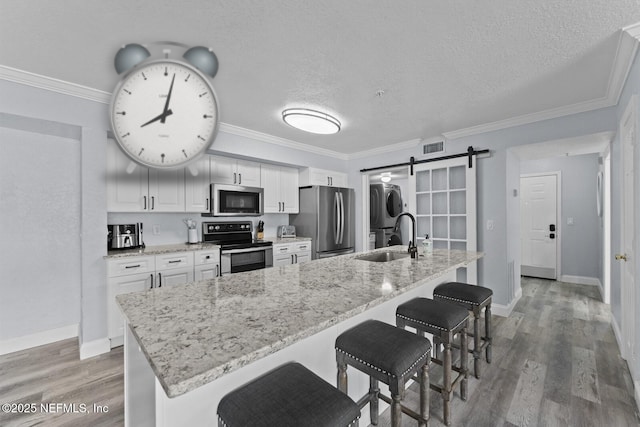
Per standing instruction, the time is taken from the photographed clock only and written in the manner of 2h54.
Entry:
8h02
